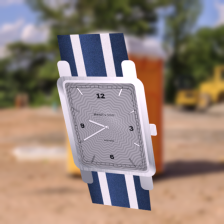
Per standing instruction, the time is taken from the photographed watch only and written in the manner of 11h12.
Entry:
9h40
